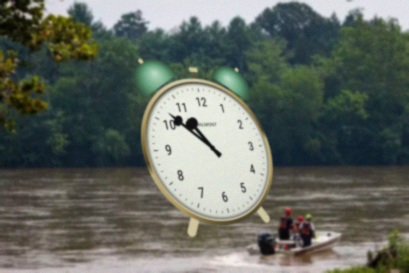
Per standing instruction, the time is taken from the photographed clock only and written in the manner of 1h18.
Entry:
10h52
